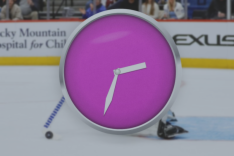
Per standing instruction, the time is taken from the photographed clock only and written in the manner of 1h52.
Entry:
2h33
